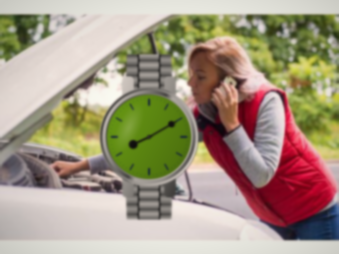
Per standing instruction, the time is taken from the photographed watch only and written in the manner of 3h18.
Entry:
8h10
